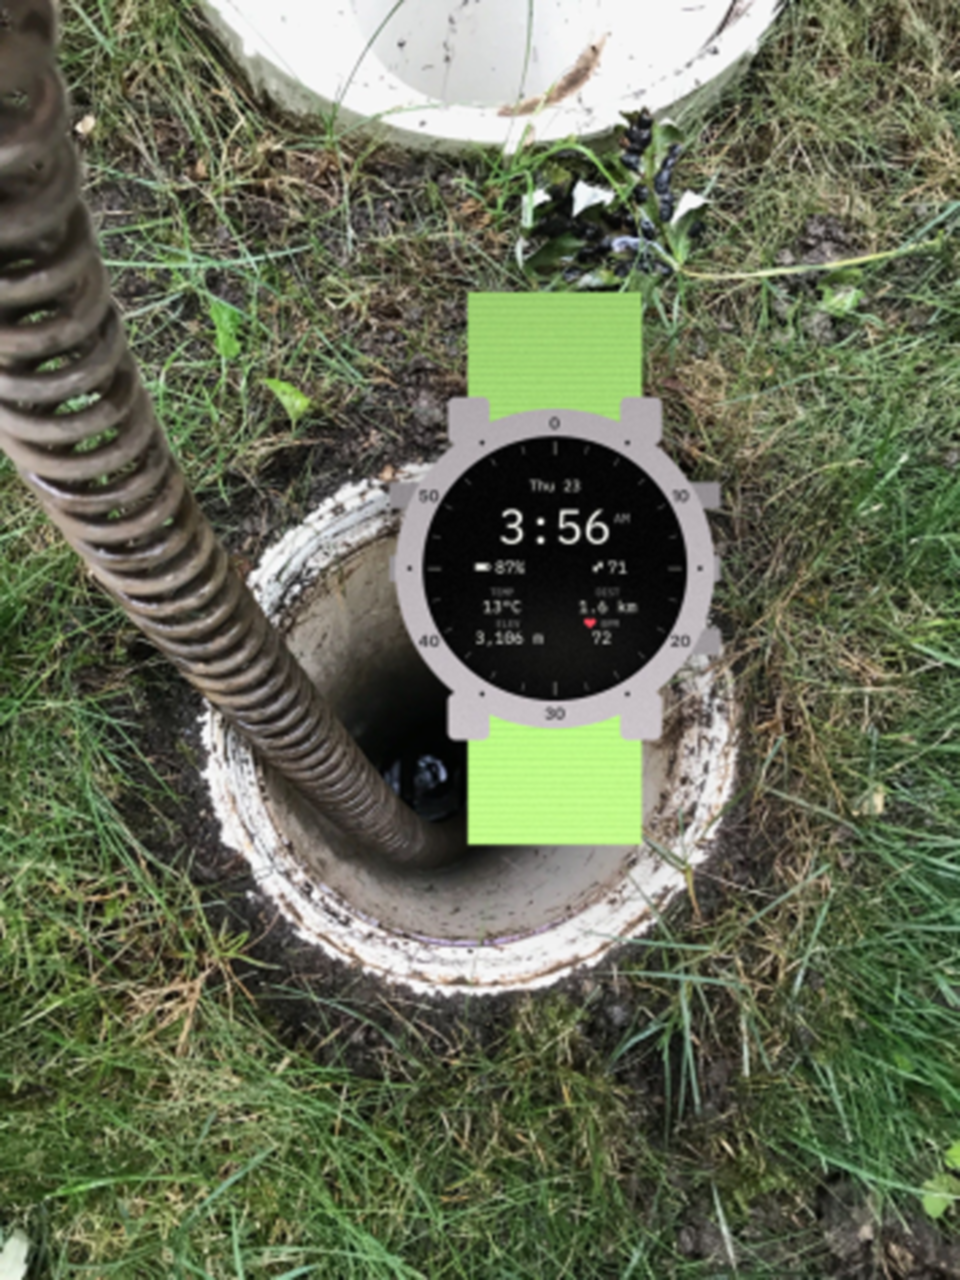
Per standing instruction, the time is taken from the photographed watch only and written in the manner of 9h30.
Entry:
3h56
